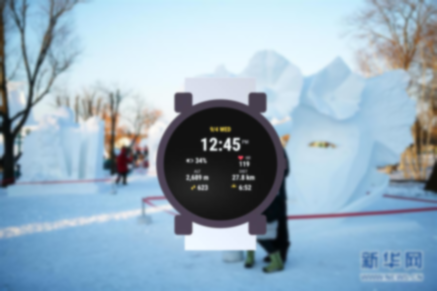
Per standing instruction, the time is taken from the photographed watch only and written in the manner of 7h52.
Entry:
12h45
